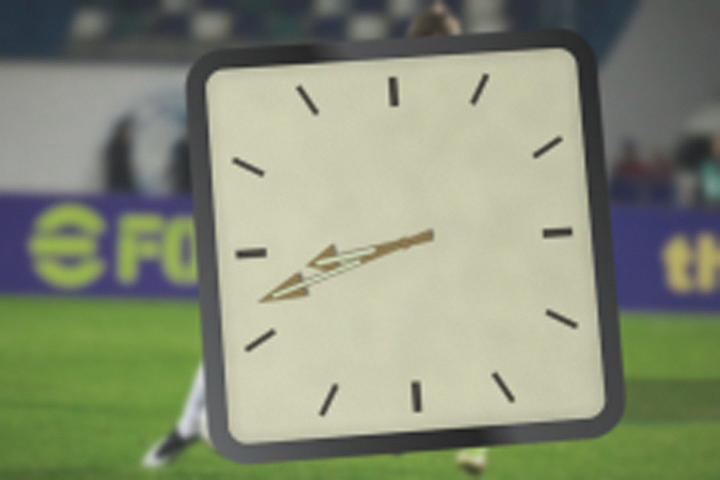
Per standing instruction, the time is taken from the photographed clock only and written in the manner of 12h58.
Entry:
8h42
